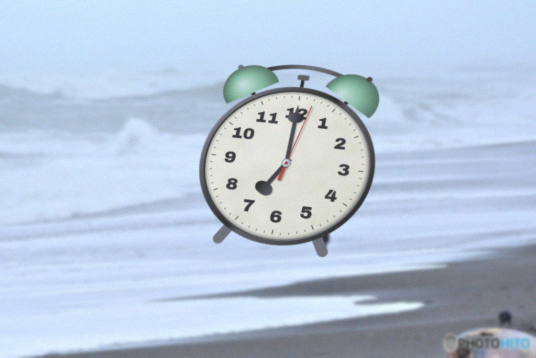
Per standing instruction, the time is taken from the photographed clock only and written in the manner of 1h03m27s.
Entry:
7h00m02s
